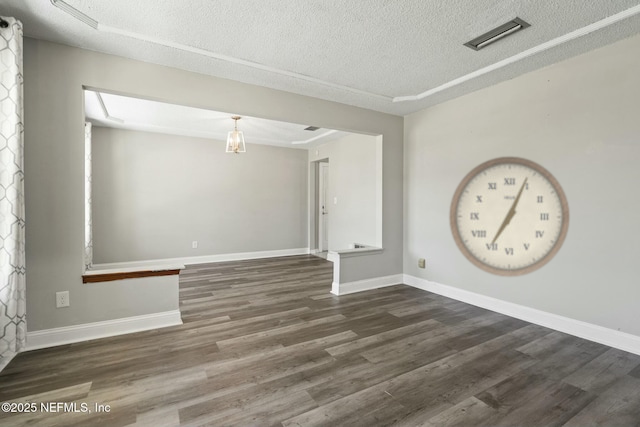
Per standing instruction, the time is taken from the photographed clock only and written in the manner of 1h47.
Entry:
7h04
